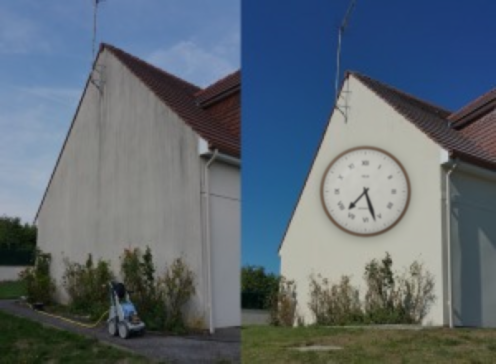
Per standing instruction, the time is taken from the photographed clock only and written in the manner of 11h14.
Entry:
7h27
